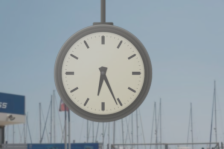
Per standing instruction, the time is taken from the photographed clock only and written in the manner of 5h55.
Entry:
6h26
